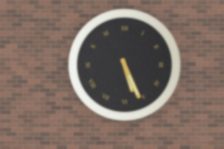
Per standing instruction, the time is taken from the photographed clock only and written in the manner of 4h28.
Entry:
5h26
